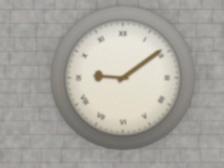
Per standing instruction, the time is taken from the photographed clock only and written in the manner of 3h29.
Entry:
9h09
